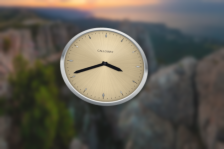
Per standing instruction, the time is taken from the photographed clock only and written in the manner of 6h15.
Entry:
3h41
